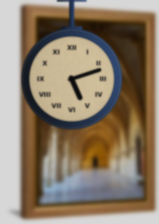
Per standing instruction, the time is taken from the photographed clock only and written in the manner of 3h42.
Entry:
5h12
